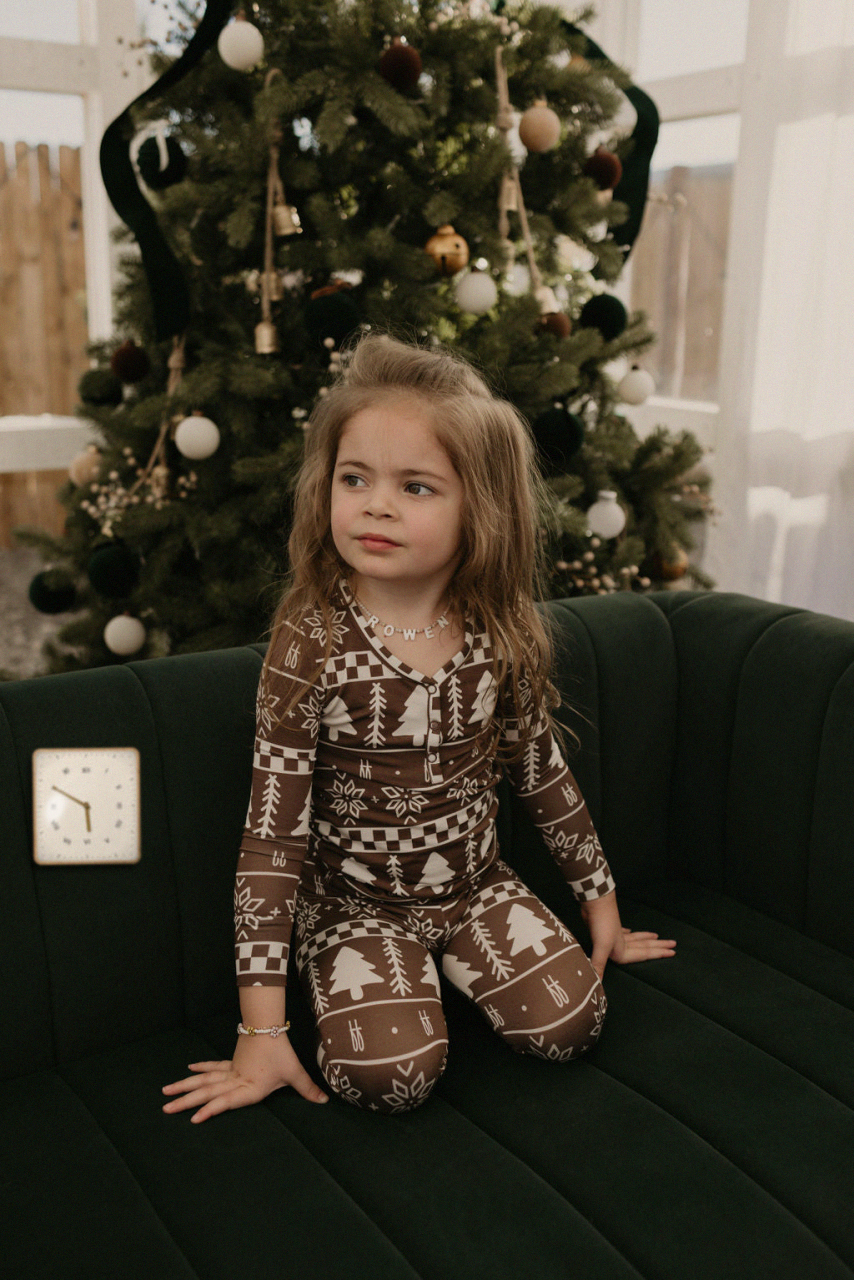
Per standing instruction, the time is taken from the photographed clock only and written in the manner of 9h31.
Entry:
5h50
